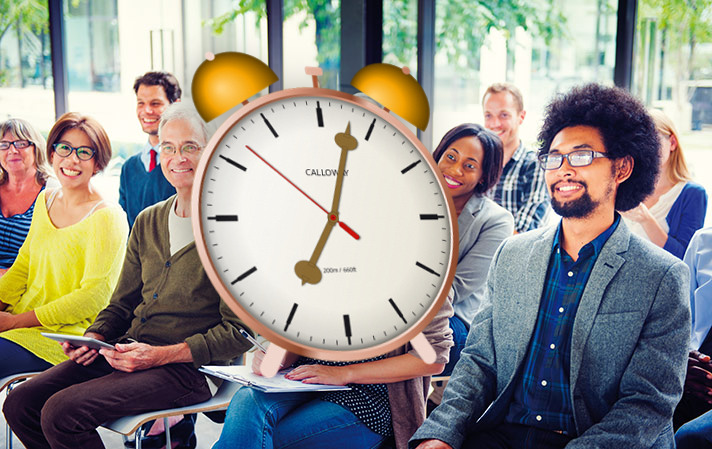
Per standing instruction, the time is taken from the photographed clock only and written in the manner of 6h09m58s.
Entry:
7h02m52s
